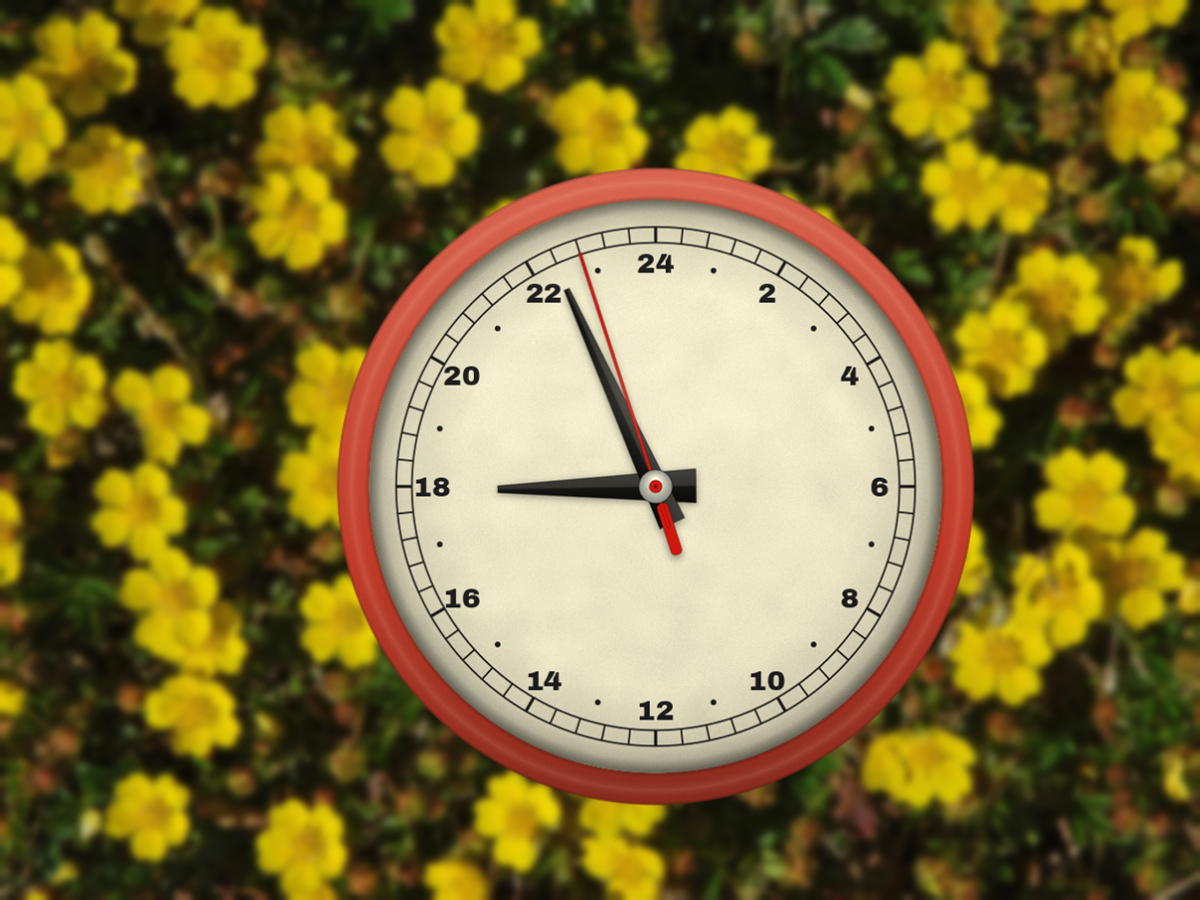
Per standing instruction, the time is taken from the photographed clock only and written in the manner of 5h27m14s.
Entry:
17h55m57s
